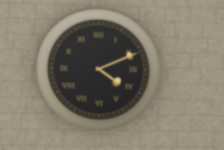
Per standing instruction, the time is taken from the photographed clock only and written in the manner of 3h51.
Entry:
4h11
